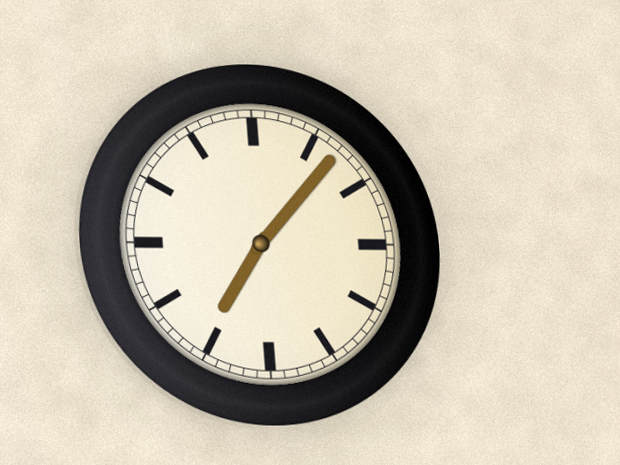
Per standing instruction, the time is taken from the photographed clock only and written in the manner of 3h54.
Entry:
7h07
